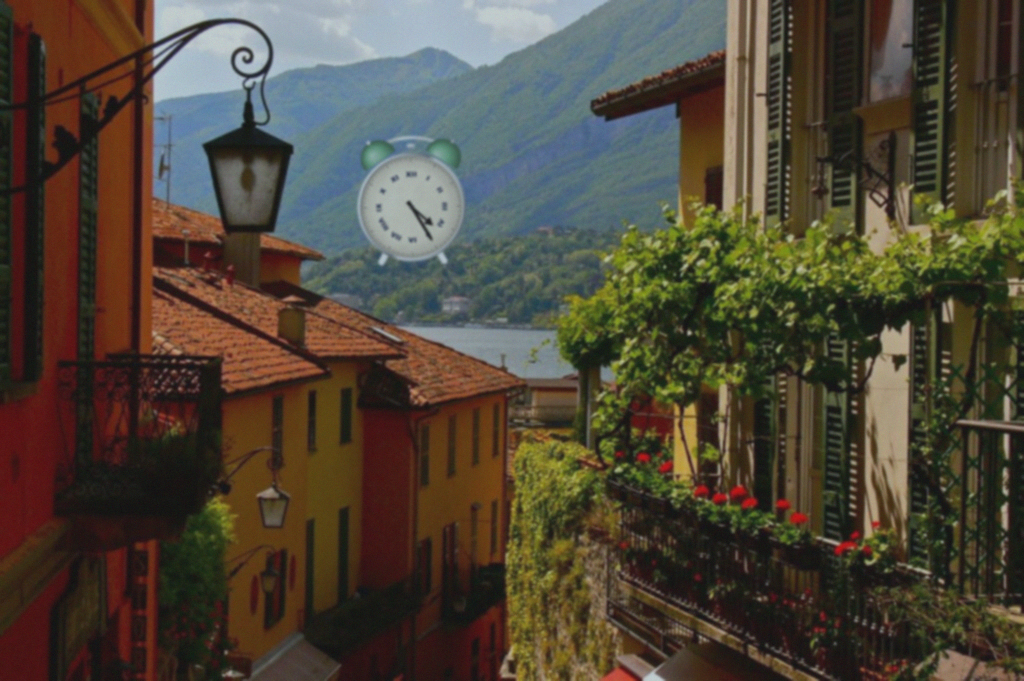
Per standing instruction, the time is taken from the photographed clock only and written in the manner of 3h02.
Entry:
4h25
